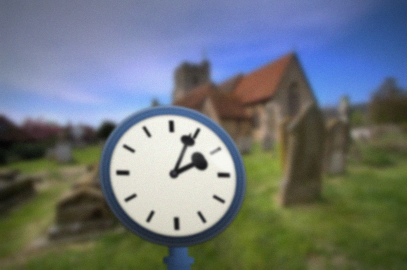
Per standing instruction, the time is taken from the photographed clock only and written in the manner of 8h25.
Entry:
2h04
